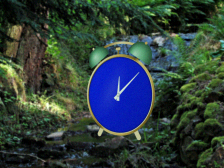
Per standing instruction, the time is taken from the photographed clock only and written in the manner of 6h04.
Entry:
12h08
